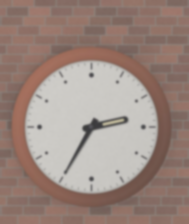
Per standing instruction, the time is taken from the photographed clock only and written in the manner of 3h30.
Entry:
2h35
